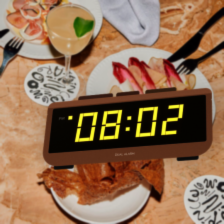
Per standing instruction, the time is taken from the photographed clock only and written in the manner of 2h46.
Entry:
8h02
